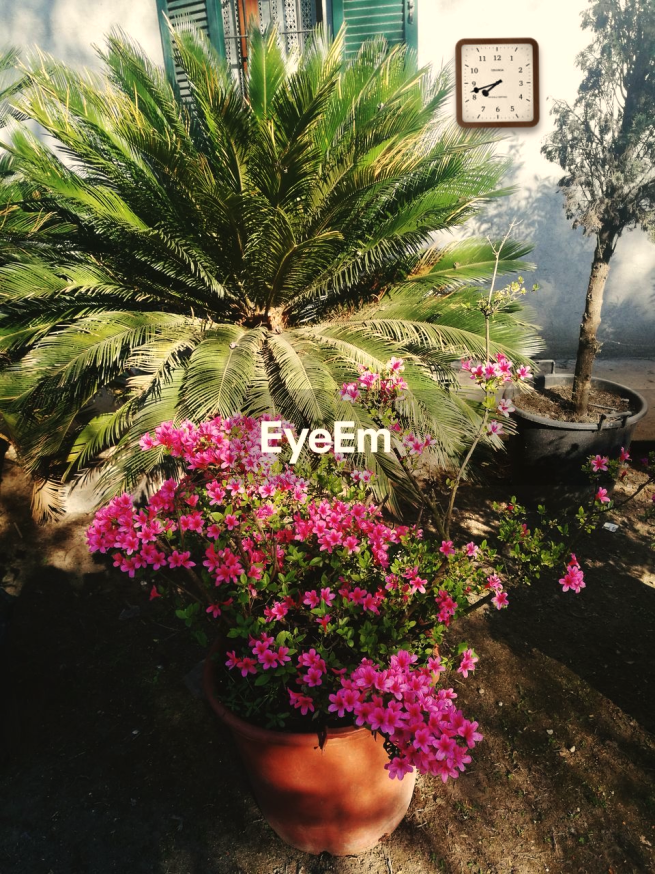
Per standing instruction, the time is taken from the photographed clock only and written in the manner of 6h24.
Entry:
7h42
